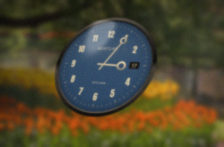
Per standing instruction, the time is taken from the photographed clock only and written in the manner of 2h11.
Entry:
3h05
